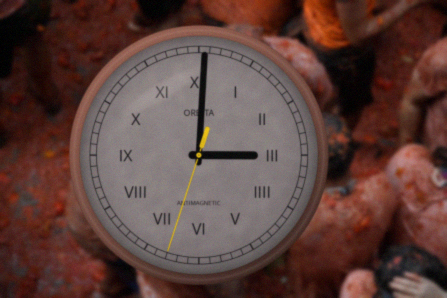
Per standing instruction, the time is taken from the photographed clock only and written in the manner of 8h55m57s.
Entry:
3h00m33s
